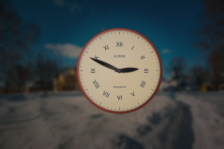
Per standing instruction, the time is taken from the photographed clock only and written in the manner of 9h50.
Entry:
2h49
